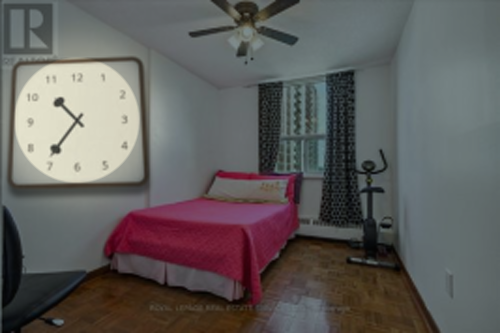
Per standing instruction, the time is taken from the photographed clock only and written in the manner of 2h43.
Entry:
10h36
